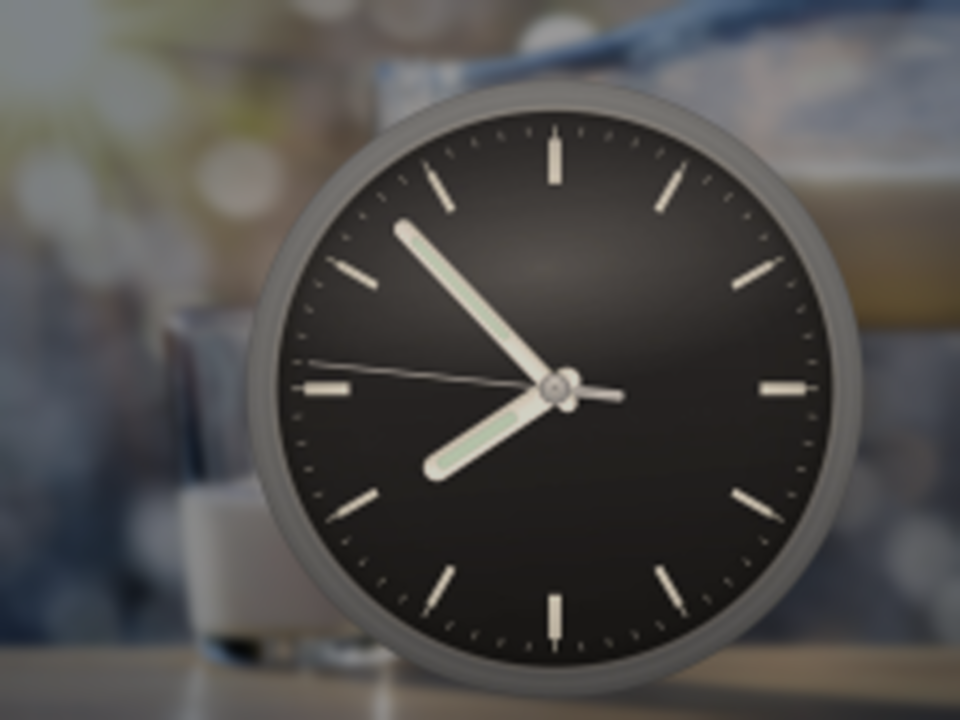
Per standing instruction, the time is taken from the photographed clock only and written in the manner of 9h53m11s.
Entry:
7h52m46s
